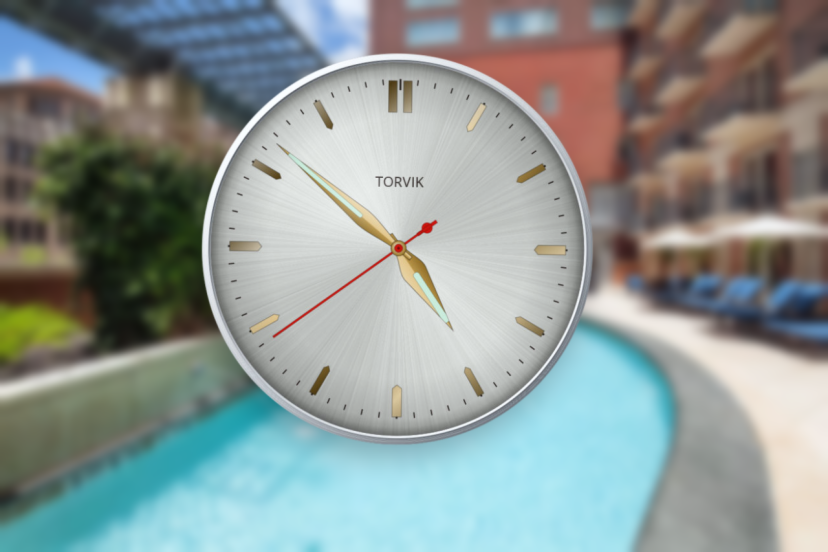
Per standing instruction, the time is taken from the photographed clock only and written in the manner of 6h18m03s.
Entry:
4h51m39s
